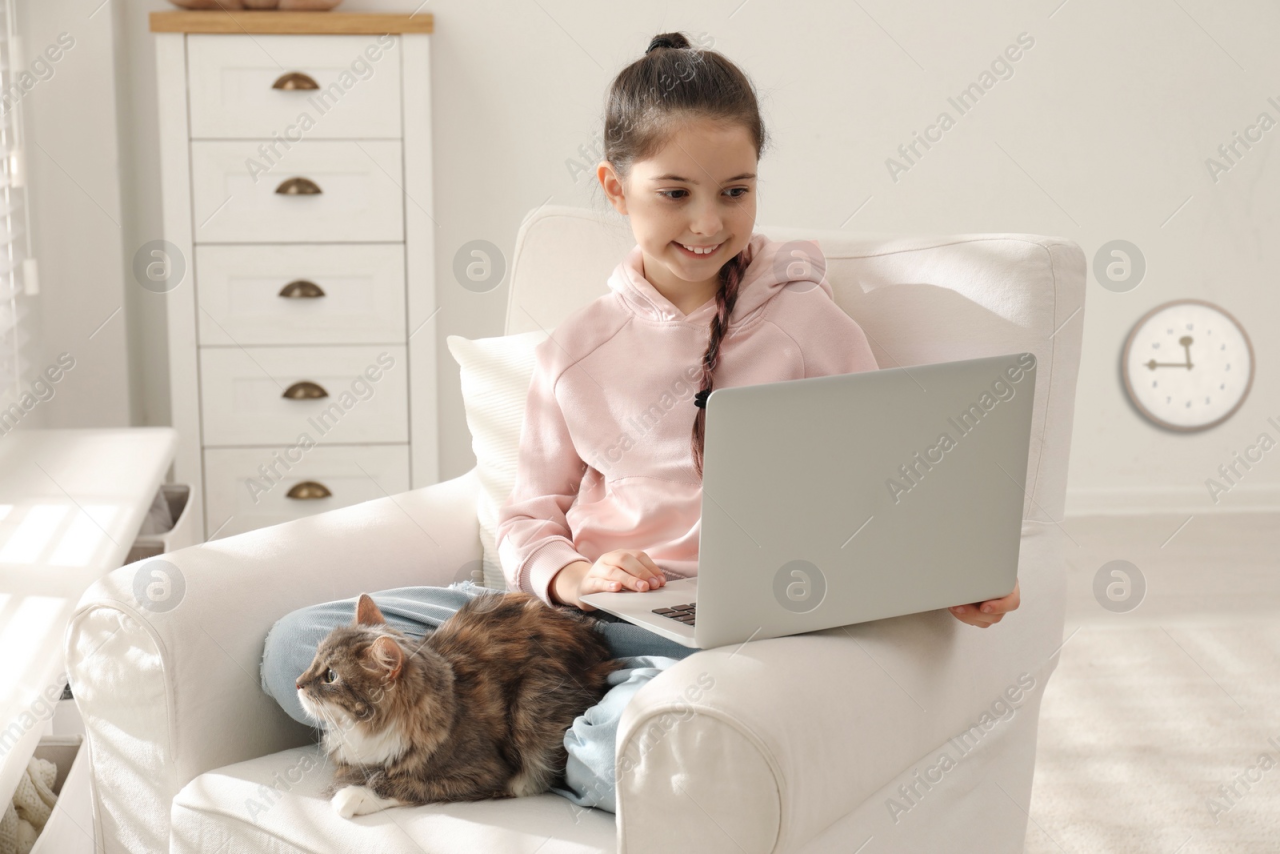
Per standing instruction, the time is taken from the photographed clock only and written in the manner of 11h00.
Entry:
11h45
